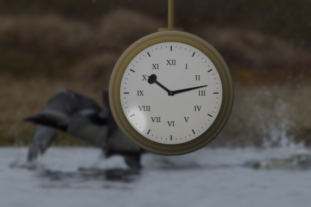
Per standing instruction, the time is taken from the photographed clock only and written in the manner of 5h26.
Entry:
10h13
